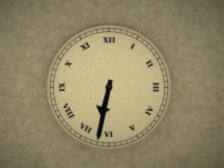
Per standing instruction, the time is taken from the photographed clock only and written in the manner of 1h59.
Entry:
6h32
